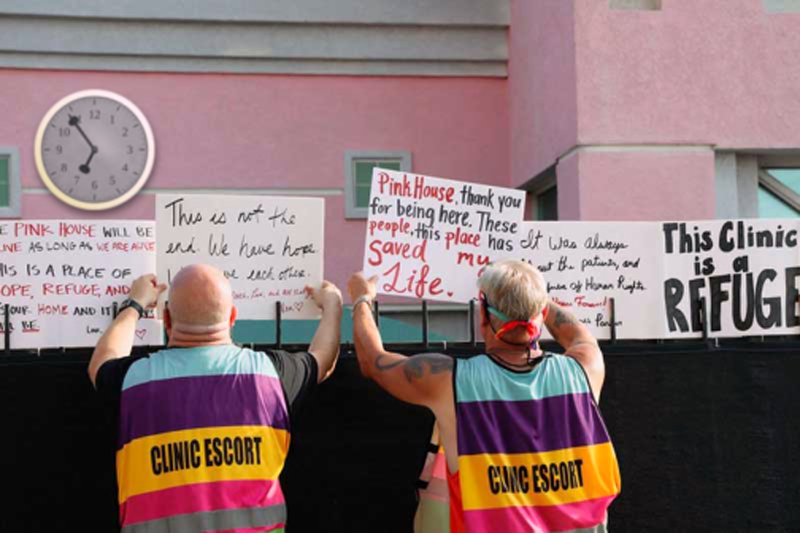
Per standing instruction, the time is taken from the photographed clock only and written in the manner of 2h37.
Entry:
6h54
